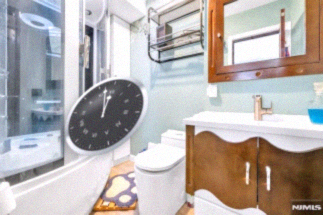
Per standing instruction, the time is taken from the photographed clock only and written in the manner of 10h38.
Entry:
11h57
